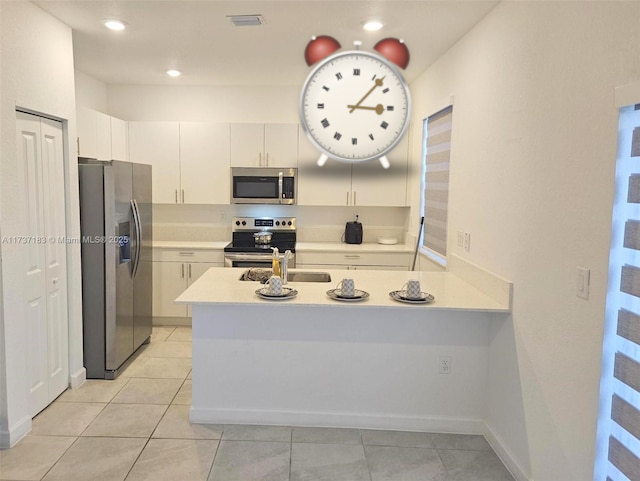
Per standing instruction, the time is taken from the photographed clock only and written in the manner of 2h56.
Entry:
3h07
